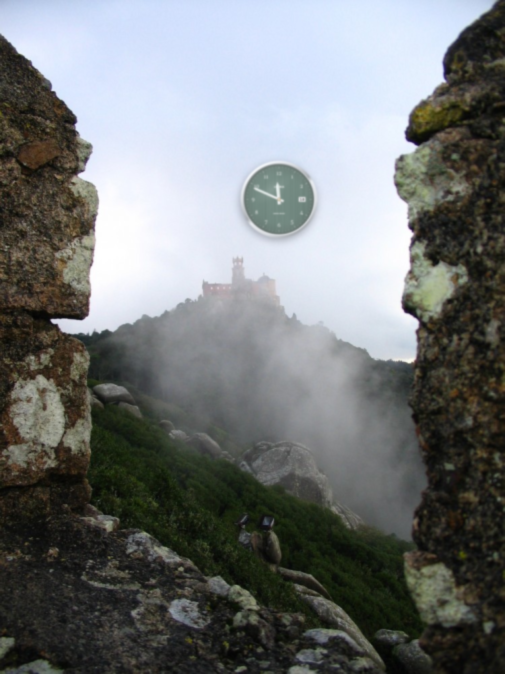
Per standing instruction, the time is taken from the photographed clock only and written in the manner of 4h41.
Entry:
11h49
